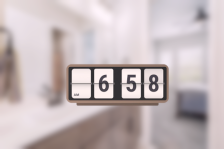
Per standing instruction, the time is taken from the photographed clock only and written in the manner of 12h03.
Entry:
6h58
